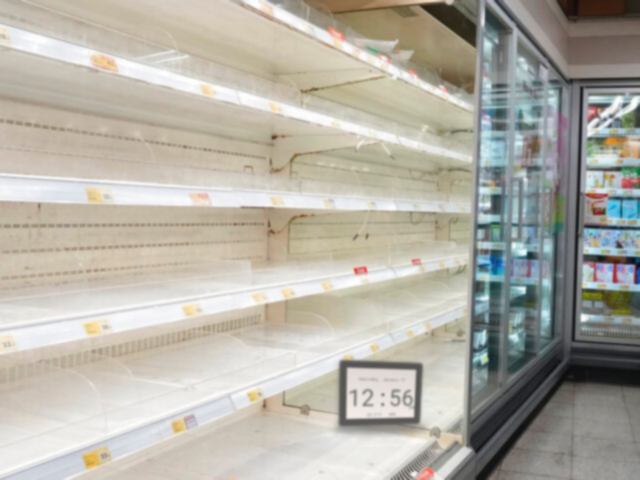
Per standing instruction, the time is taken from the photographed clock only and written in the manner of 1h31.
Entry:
12h56
